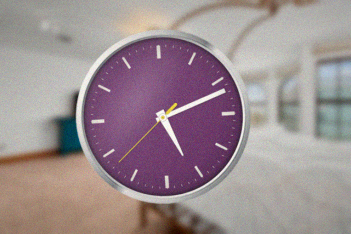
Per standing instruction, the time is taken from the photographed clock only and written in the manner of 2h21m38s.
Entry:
5h11m38s
